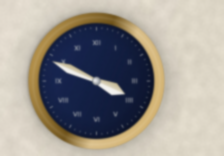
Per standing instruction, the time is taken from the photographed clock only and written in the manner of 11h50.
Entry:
3h49
